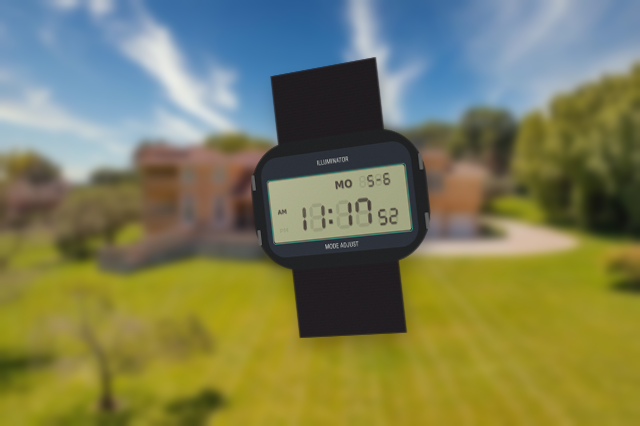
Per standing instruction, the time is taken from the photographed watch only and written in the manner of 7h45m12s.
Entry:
11h17m52s
